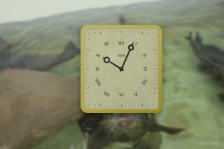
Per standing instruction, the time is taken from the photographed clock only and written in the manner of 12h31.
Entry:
10h04
